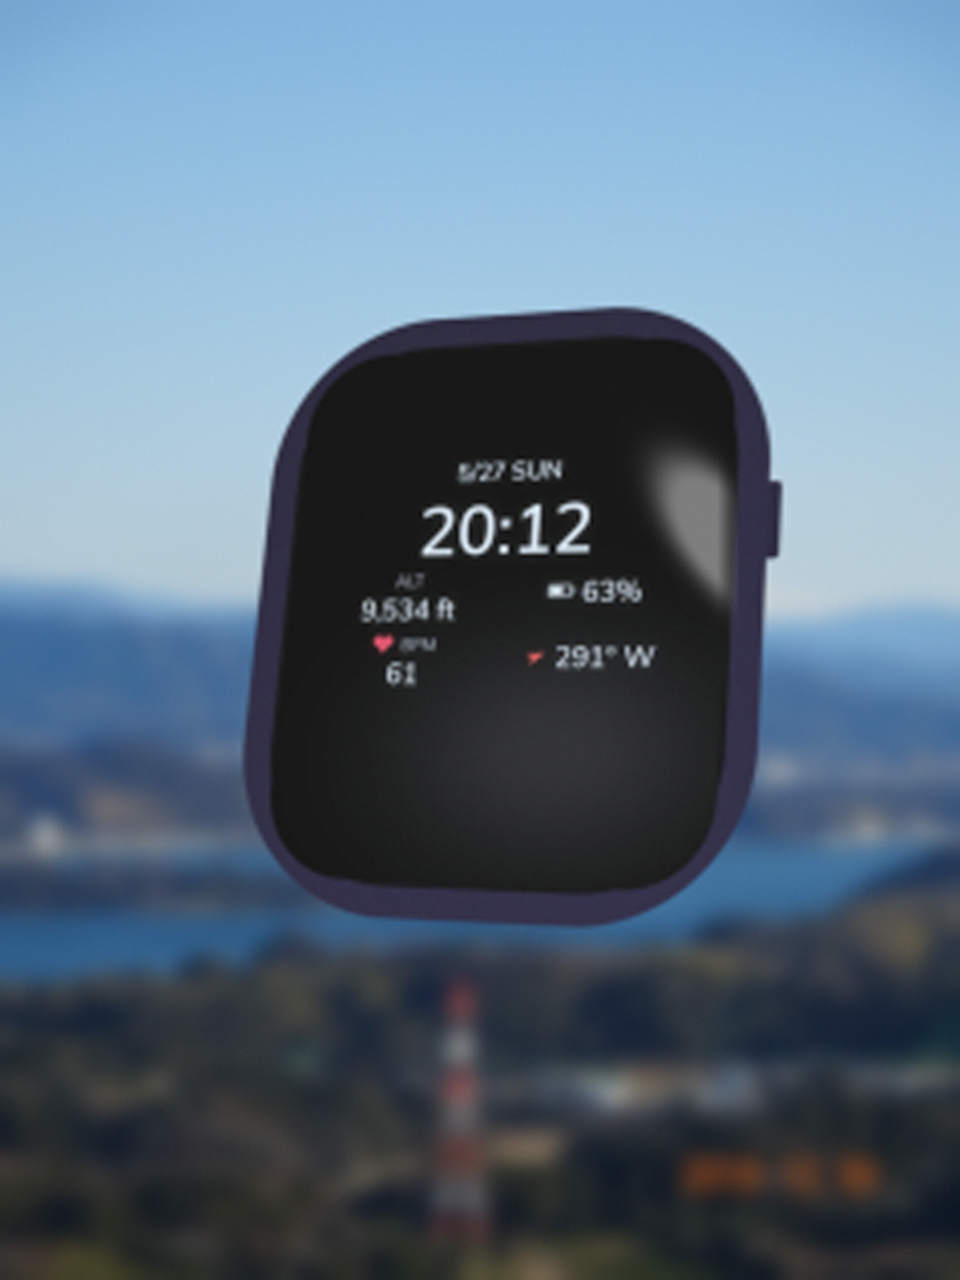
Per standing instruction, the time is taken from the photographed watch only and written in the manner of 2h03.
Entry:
20h12
